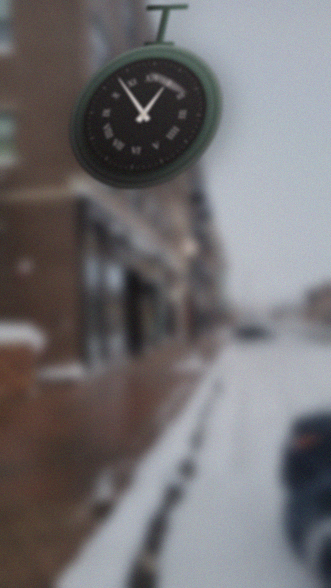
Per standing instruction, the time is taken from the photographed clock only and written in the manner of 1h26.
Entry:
12h53
